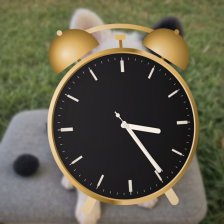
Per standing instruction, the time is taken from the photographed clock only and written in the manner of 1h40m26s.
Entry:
3h24m24s
